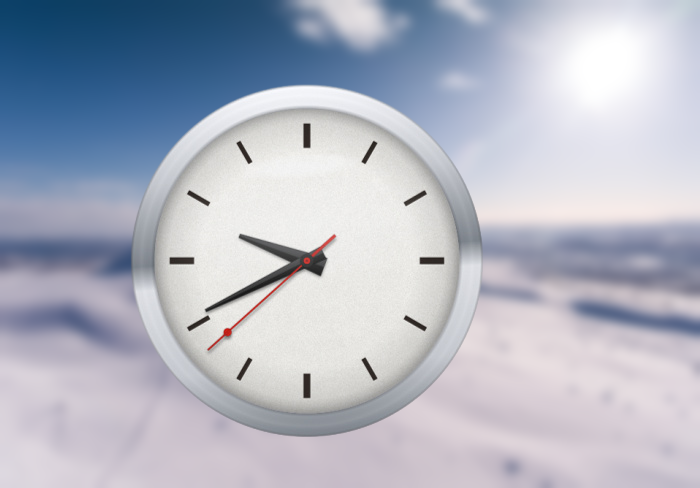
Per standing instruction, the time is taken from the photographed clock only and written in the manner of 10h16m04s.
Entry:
9h40m38s
